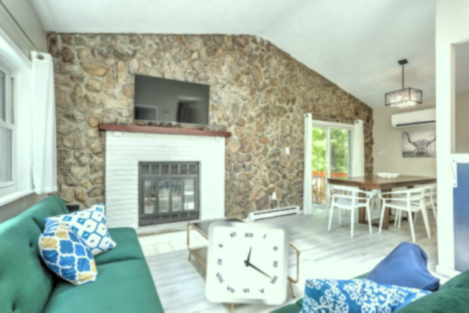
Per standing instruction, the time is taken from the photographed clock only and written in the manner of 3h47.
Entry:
12h20
